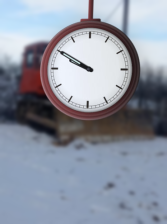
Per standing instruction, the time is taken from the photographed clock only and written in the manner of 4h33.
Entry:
9h50
